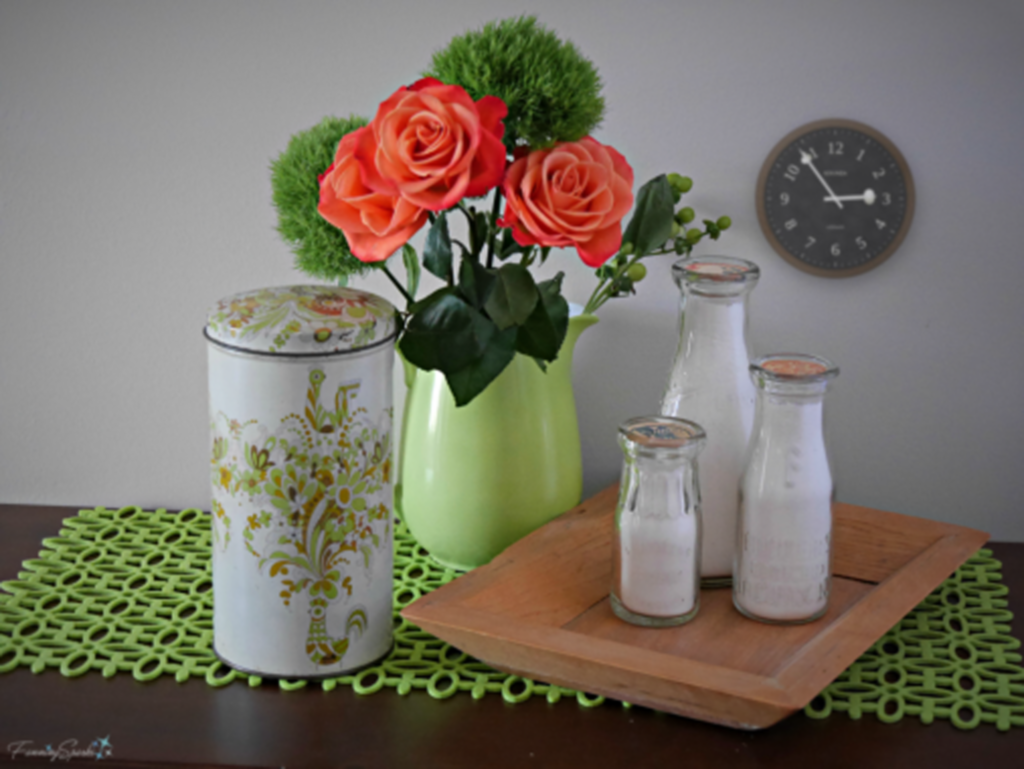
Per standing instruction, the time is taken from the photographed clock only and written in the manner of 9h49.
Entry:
2h54
